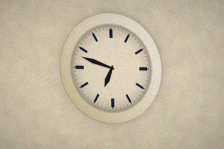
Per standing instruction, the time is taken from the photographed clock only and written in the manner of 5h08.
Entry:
6h48
